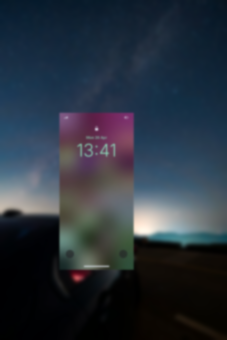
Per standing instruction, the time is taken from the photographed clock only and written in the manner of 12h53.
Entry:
13h41
